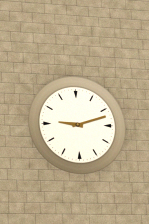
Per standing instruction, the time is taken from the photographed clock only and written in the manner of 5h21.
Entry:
9h12
